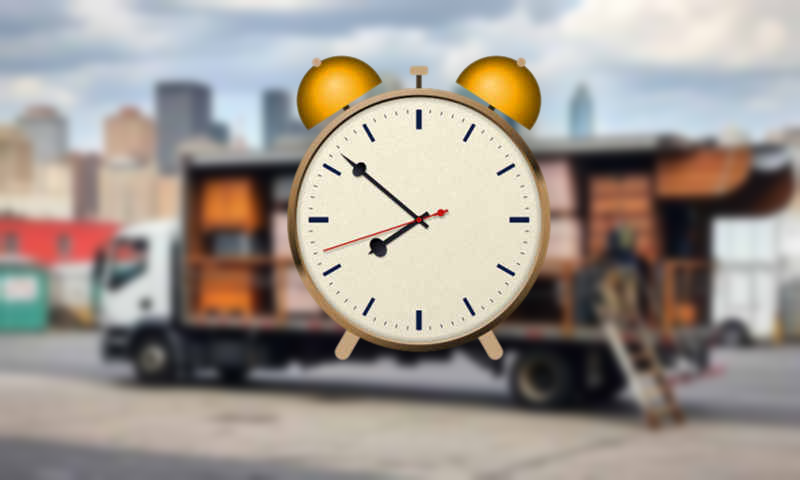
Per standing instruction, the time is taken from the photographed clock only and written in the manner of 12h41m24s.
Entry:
7h51m42s
